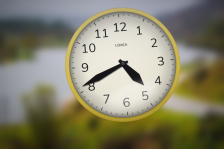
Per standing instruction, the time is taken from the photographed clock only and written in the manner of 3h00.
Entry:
4h41
